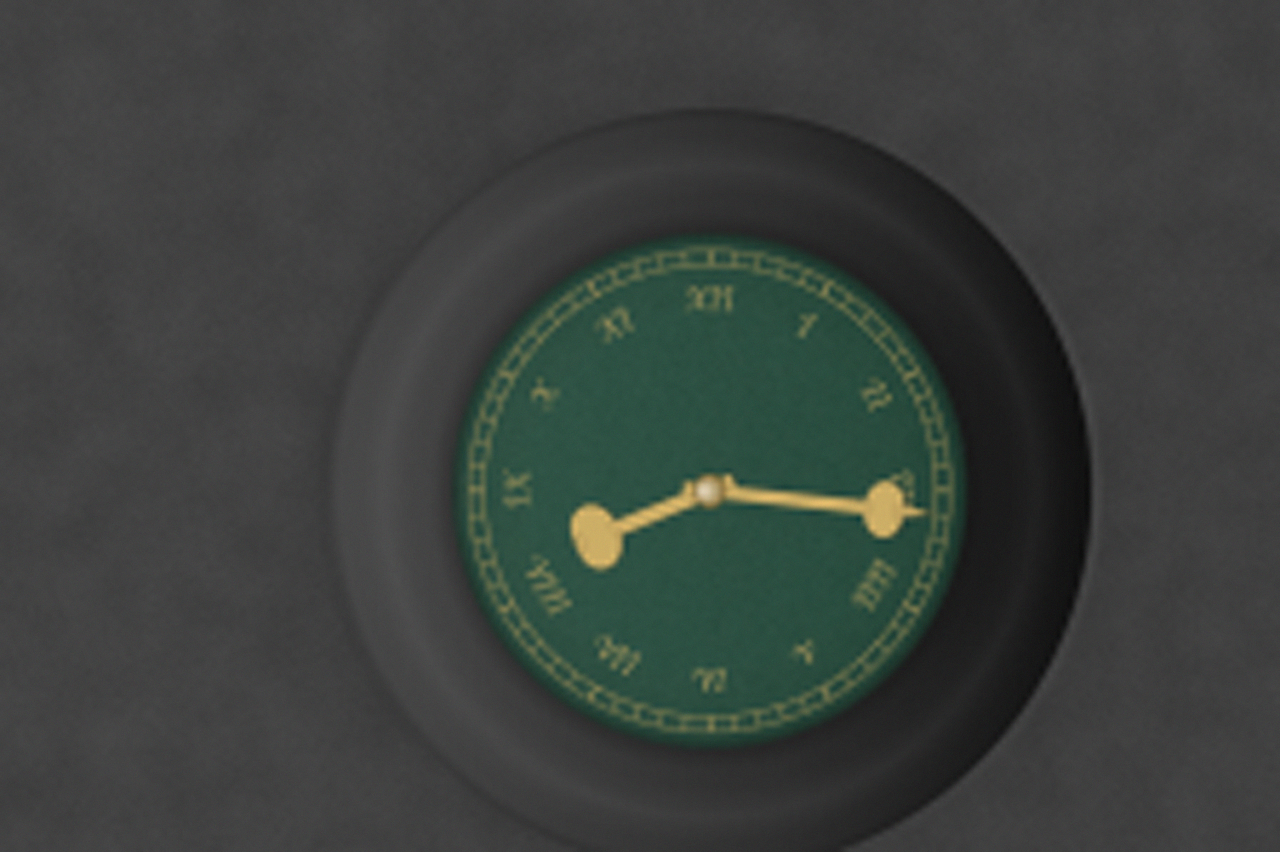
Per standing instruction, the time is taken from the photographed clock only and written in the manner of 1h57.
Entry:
8h16
